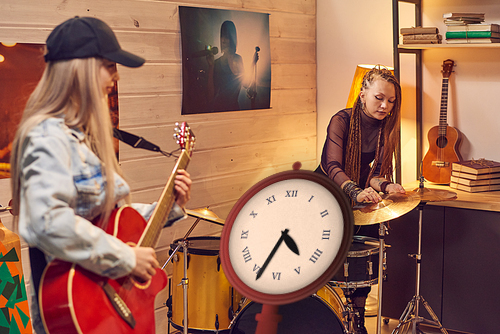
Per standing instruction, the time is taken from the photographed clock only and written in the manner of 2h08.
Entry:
4h34
